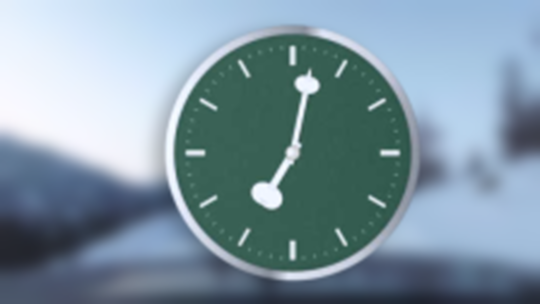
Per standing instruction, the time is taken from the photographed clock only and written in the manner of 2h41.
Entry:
7h02
